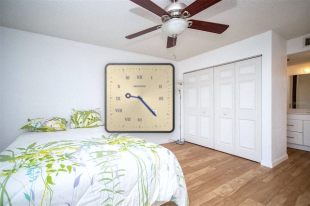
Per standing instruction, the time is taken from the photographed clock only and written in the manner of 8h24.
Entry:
9h23
